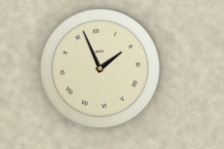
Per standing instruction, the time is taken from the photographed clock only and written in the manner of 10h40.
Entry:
1h57
